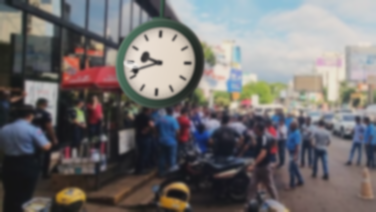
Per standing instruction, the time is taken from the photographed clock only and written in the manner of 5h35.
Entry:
9h42
